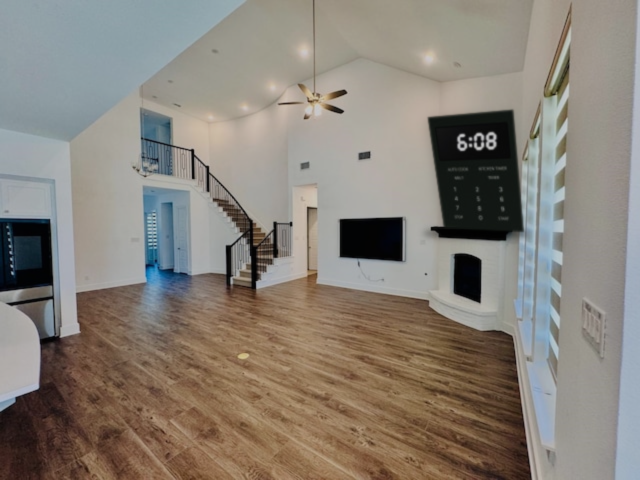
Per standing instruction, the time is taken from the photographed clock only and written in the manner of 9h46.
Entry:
6h08
